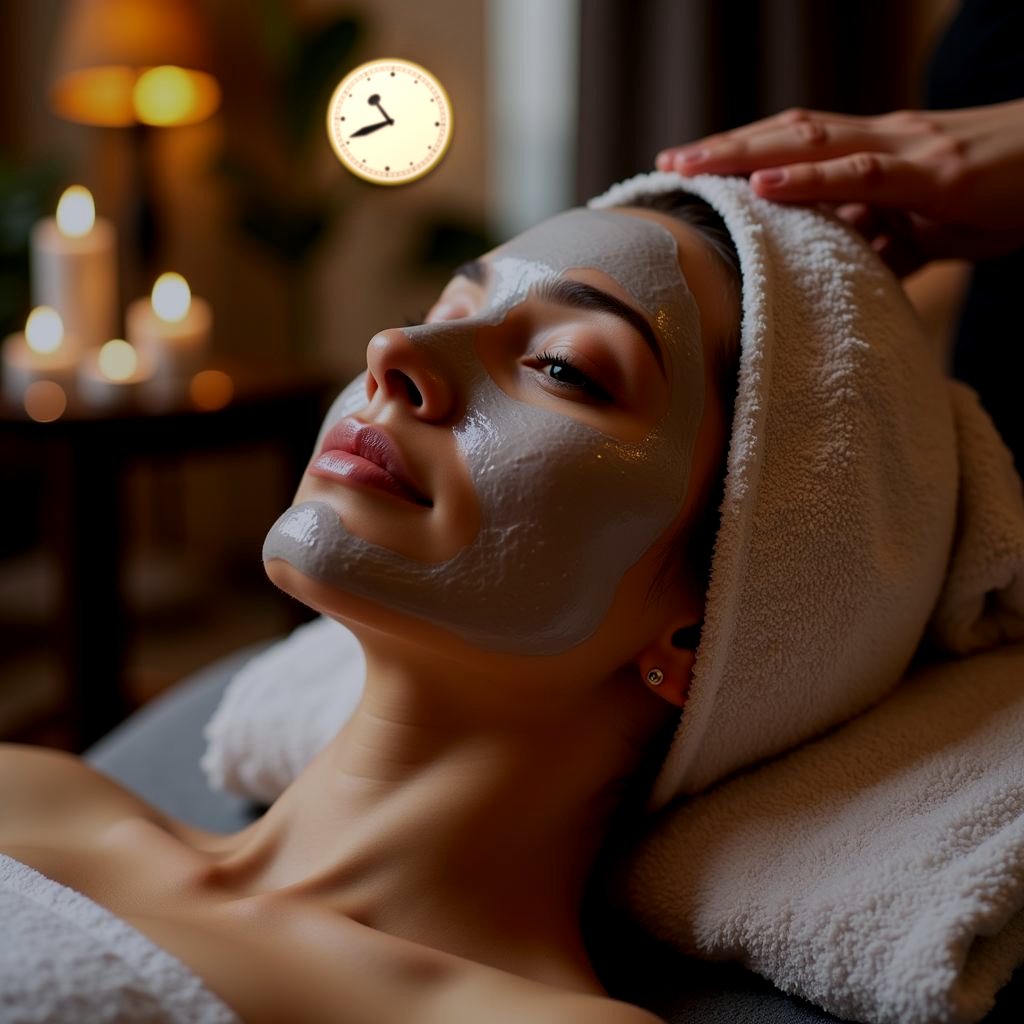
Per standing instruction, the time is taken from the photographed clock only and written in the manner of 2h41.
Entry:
10h41
